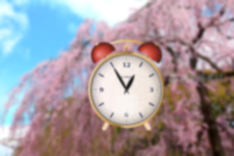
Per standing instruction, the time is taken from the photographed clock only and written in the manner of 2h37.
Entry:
12h55
